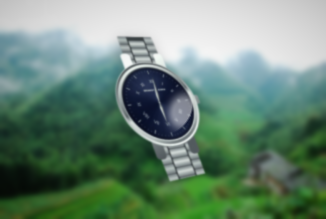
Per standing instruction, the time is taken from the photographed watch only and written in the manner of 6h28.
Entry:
6h01
